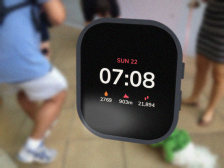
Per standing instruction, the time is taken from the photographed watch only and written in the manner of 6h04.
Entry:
7h08
